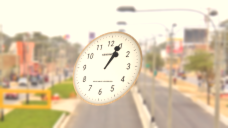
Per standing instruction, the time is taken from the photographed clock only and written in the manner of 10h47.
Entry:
1h04
